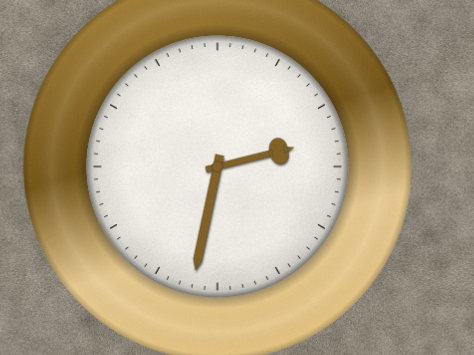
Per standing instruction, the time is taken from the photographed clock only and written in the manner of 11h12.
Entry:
2h32
